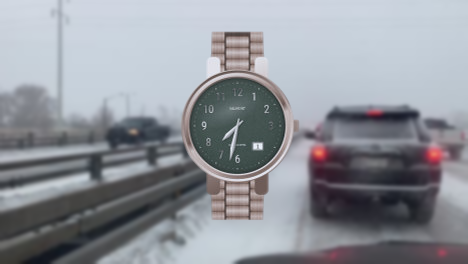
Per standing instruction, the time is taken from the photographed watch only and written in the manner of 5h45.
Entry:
7h32
